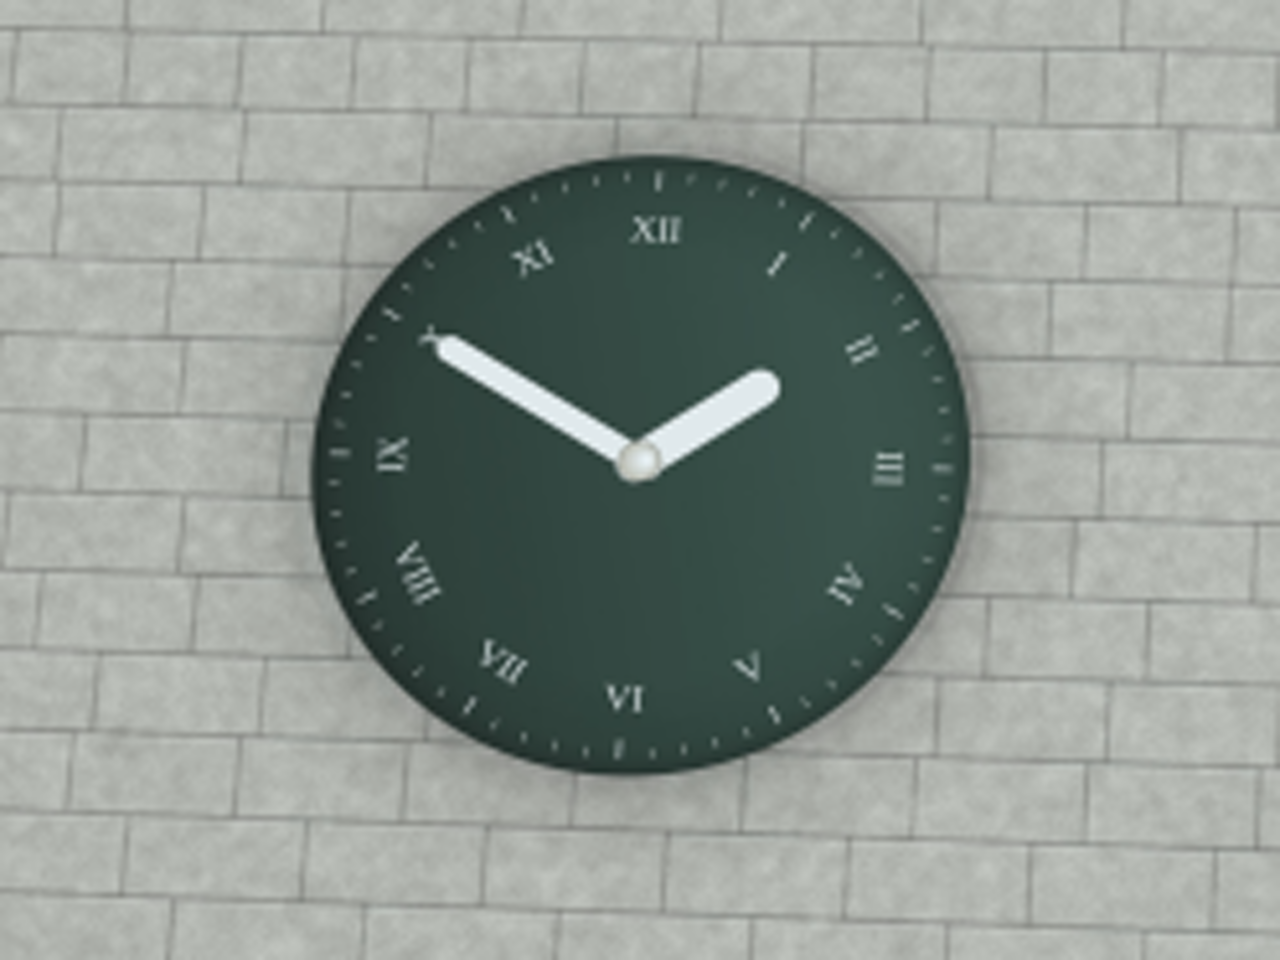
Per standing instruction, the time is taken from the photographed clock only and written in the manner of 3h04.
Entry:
1h50
